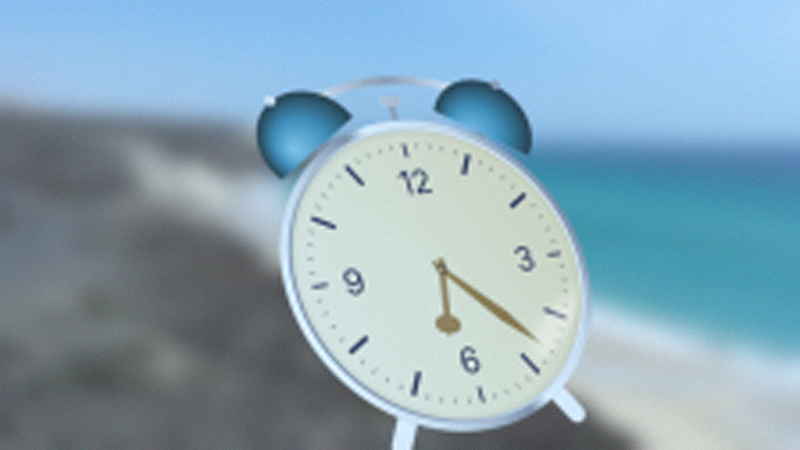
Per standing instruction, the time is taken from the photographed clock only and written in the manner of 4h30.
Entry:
6h23
